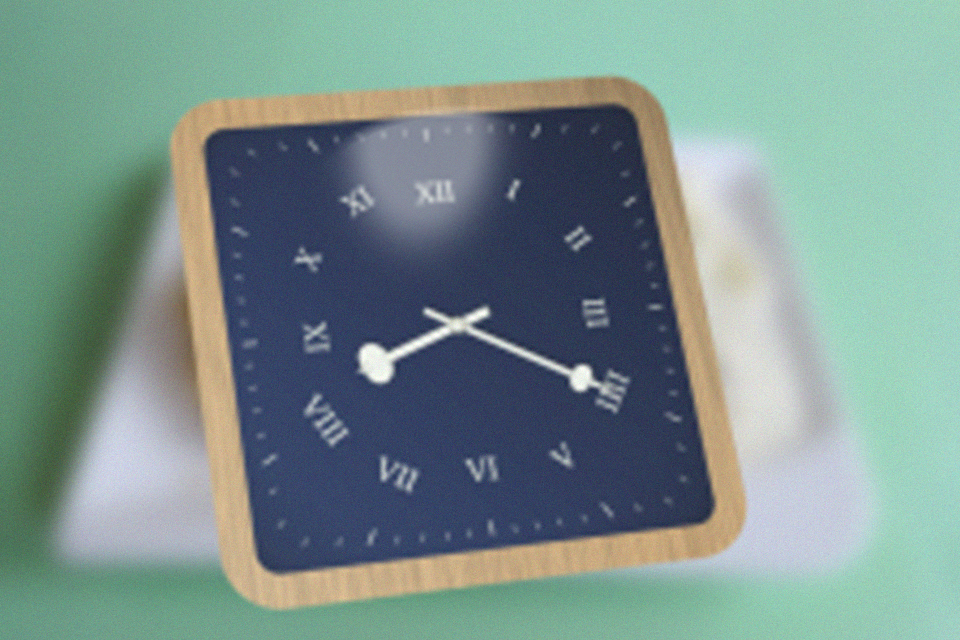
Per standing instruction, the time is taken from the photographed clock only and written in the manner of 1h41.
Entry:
8h20
